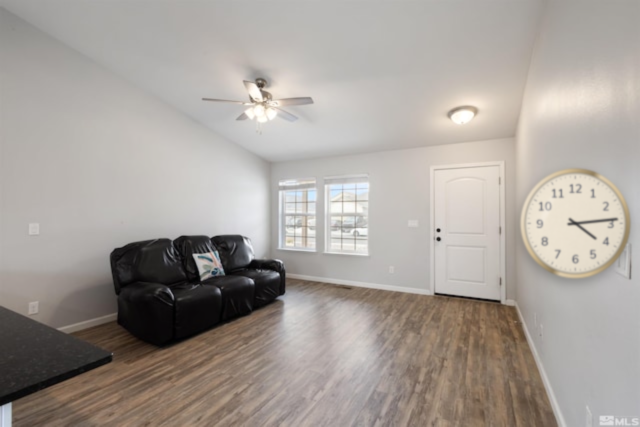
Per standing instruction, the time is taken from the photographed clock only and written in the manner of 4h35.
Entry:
4h14
